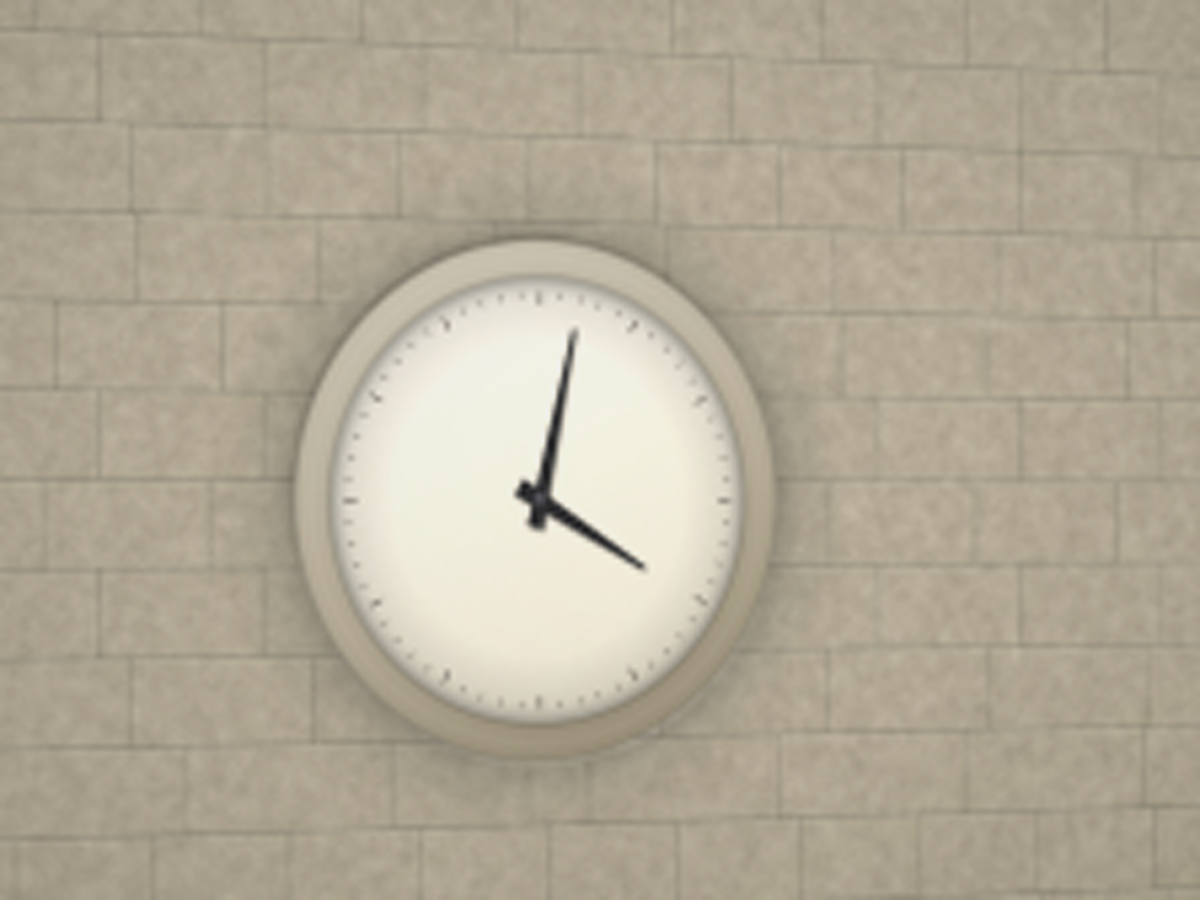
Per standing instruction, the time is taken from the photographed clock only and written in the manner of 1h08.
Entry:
4h02
